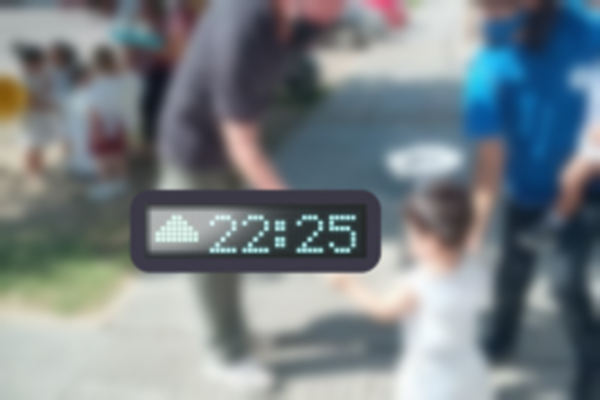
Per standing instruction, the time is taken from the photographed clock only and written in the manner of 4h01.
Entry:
22h25
